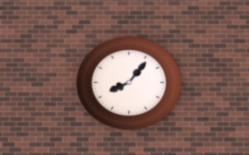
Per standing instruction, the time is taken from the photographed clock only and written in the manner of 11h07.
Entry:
8h06
